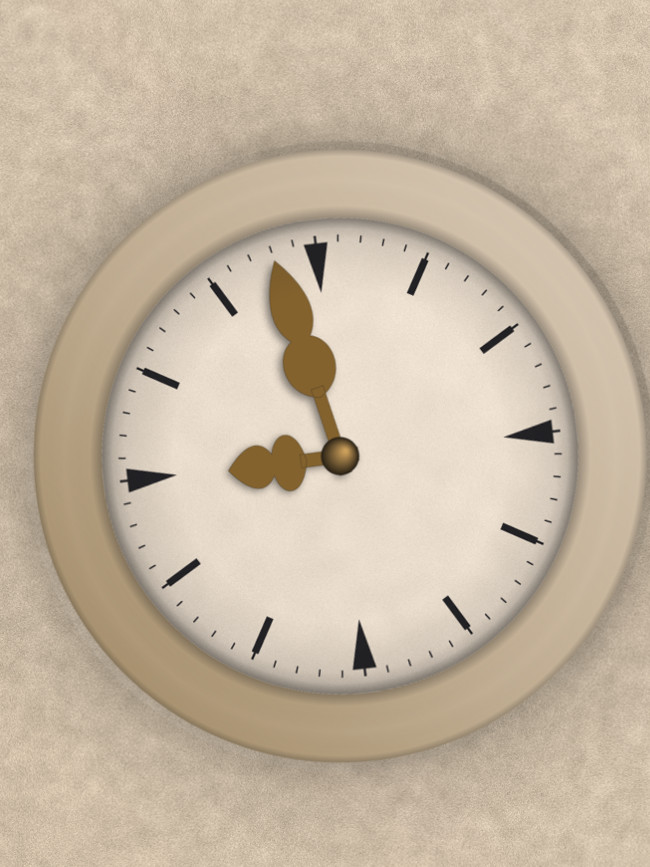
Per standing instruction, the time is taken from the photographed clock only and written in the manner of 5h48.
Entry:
8h58
